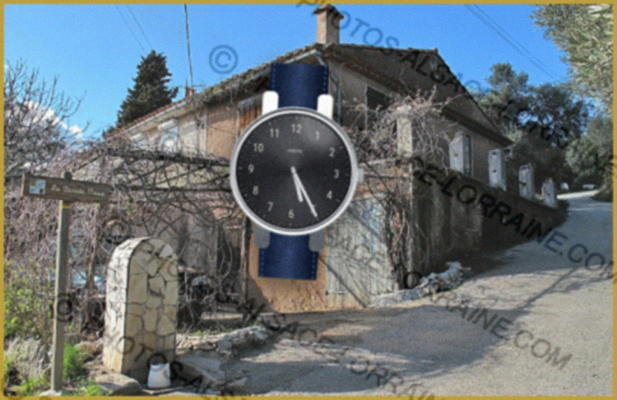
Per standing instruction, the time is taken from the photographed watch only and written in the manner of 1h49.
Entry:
5h25
